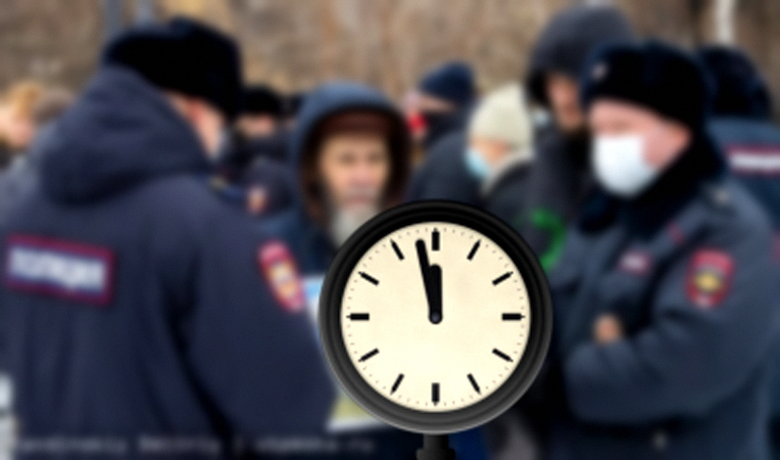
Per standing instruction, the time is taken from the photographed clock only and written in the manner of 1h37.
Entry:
11h58
